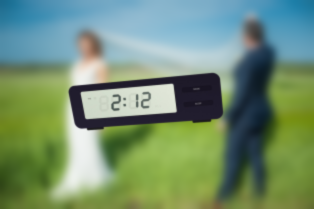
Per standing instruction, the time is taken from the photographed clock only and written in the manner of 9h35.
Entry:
2h12
